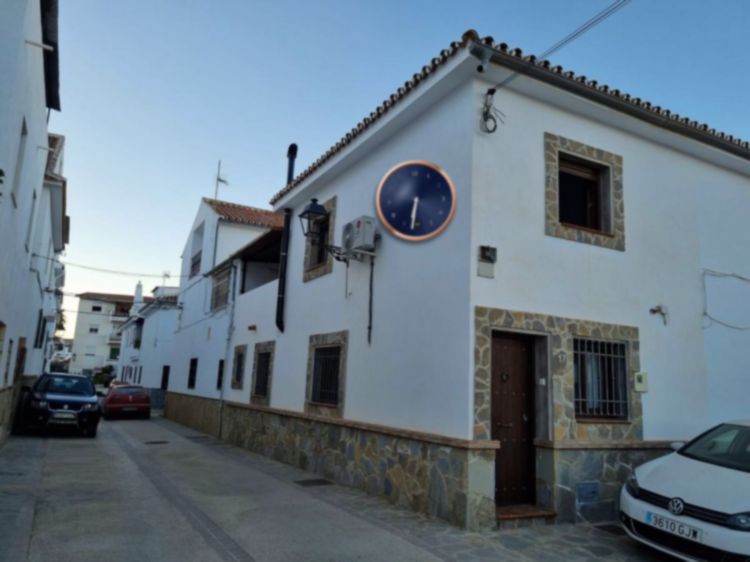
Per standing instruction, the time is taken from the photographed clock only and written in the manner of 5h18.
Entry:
6h32
